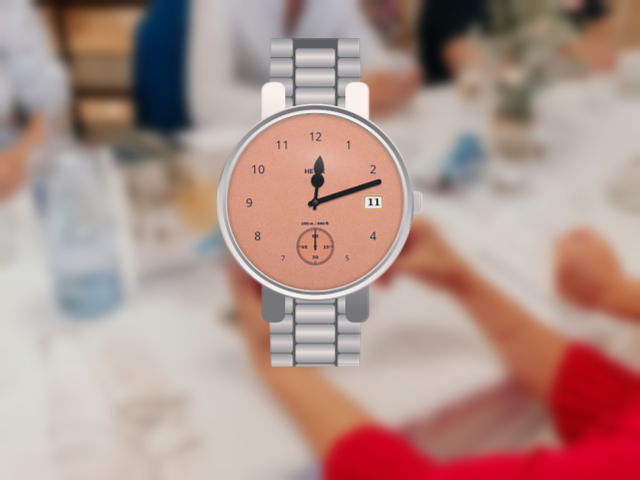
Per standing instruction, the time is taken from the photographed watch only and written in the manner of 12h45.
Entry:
12h12
